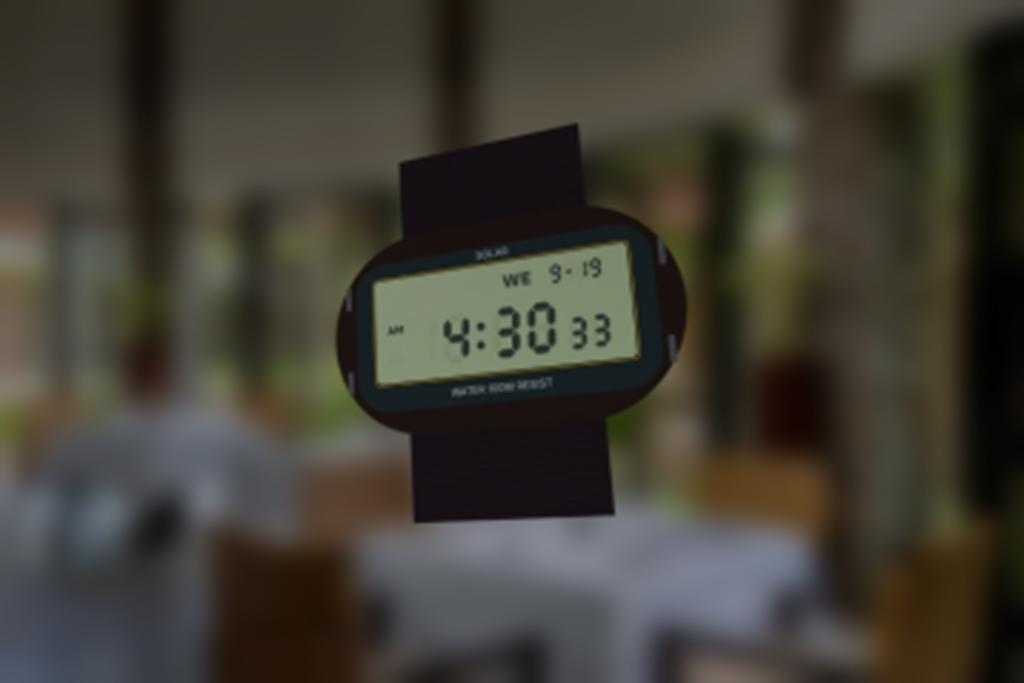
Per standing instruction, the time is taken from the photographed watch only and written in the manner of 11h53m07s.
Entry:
4h30m33s
